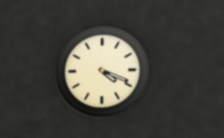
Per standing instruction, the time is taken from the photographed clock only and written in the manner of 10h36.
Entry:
4h19
